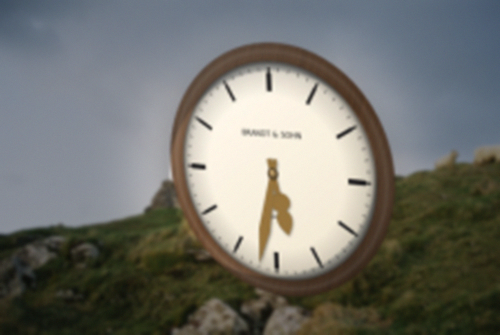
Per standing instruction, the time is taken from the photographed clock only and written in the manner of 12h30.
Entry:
5h32
